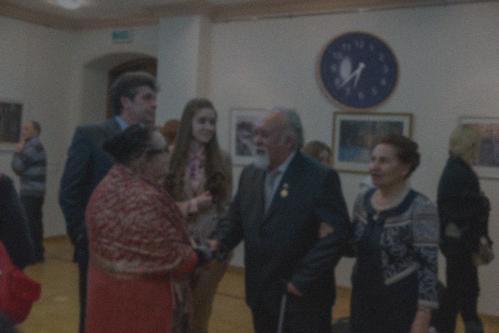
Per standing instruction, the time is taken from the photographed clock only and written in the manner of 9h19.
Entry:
6h38
